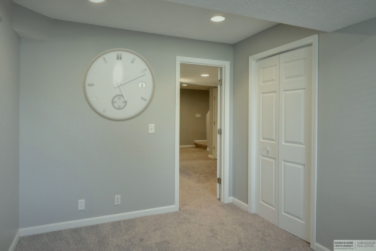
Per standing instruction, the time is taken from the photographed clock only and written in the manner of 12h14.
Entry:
5h11
